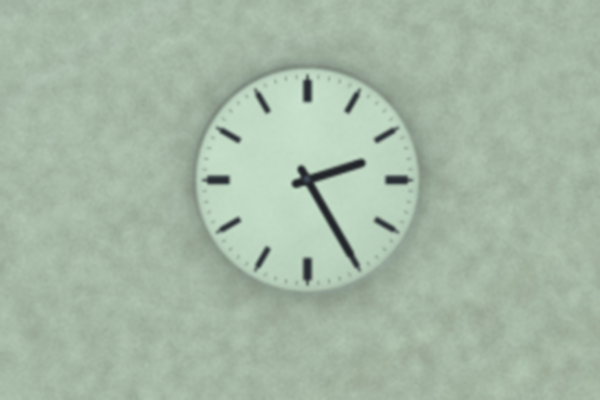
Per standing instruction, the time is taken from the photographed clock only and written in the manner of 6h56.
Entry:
2h25
